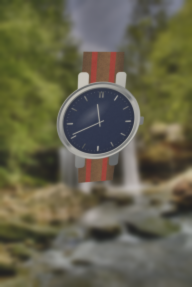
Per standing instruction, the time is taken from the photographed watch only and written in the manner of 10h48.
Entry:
11h41
